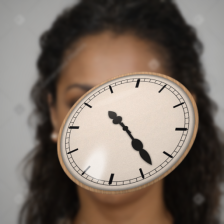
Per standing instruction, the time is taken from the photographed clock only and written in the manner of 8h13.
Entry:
10h23
